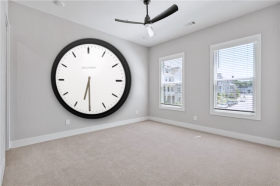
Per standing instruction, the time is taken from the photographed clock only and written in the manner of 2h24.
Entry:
6h30
